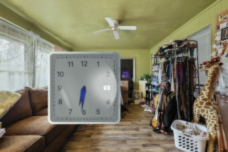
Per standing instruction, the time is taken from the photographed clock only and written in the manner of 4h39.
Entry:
6h31
